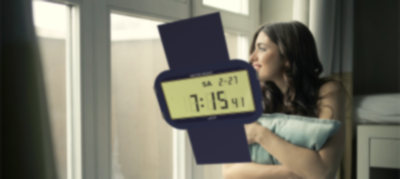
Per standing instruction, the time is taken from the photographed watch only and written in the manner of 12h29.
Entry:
7h15
